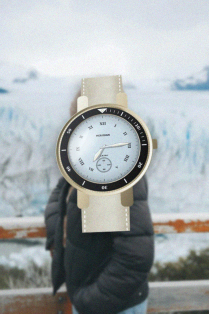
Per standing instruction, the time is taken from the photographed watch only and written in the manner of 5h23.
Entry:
7h14
